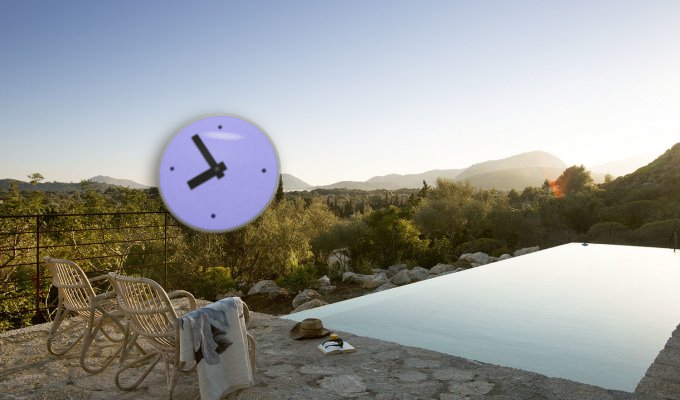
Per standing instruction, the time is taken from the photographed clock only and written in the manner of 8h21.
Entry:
7h54
